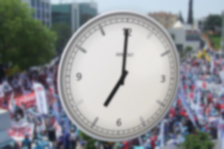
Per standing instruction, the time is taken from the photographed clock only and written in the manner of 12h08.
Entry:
7h00
